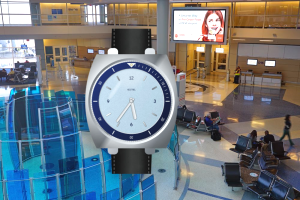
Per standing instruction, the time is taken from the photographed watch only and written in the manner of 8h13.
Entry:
5h36
